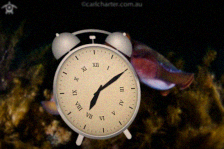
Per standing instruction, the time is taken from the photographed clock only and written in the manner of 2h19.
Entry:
7h10
